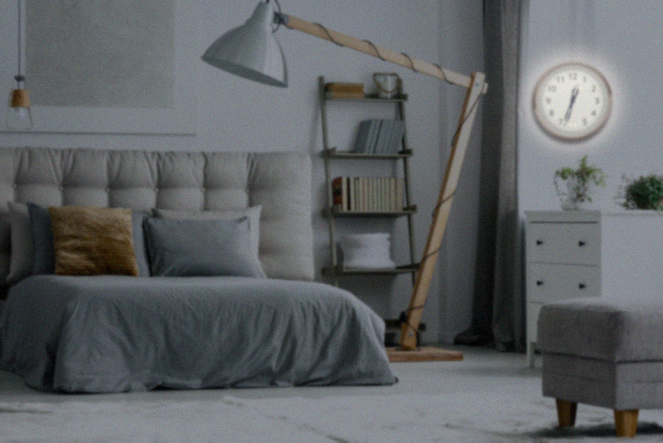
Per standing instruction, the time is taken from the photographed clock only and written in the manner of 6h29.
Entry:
12h33
